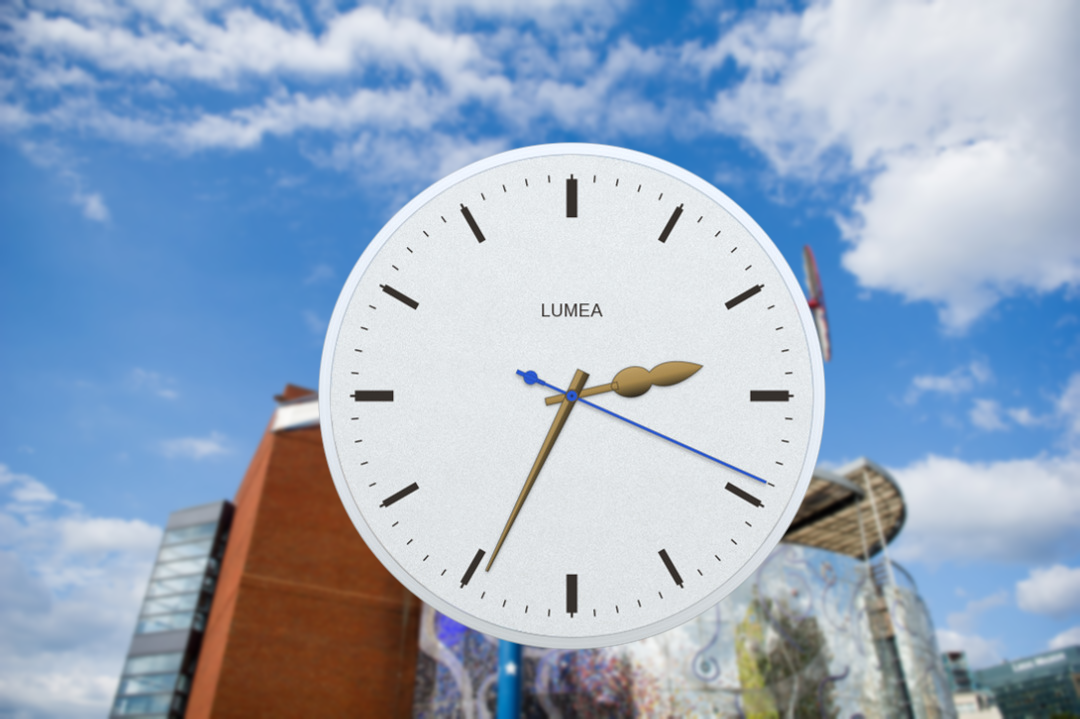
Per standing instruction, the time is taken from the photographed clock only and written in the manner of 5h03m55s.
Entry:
2h34m19s
